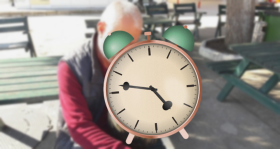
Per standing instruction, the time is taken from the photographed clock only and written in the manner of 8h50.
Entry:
4h47
